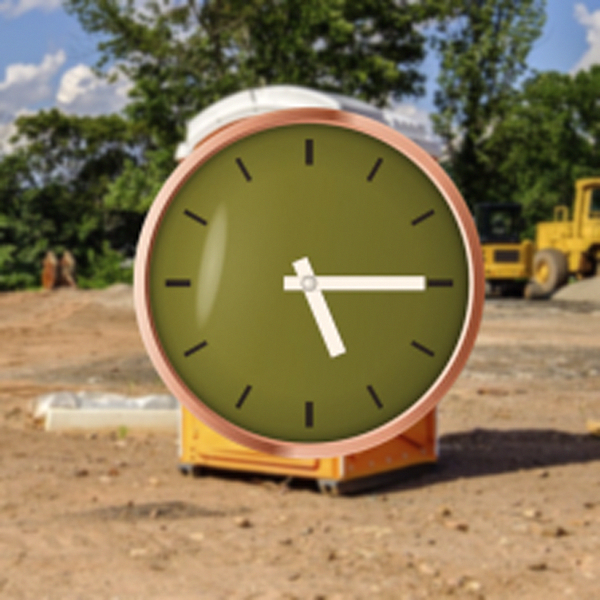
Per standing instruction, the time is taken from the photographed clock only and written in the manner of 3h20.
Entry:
5h15
